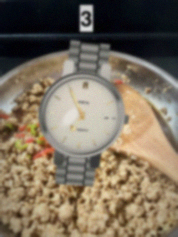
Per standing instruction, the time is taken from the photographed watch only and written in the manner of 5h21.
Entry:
6h55
